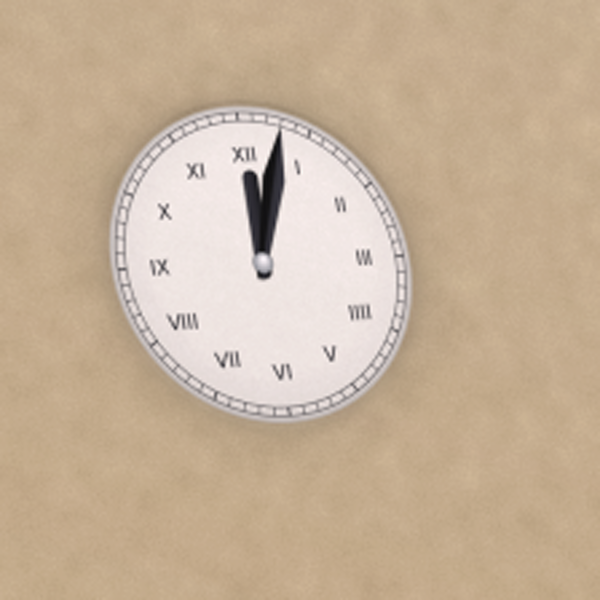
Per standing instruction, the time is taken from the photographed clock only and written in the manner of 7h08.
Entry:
12h03
